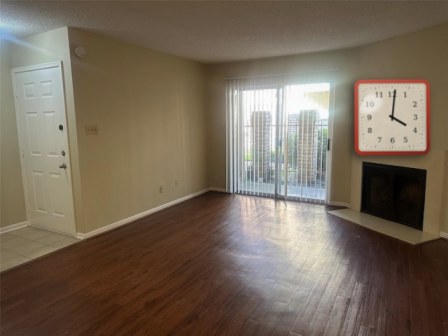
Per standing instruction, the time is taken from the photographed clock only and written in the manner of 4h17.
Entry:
4h01
